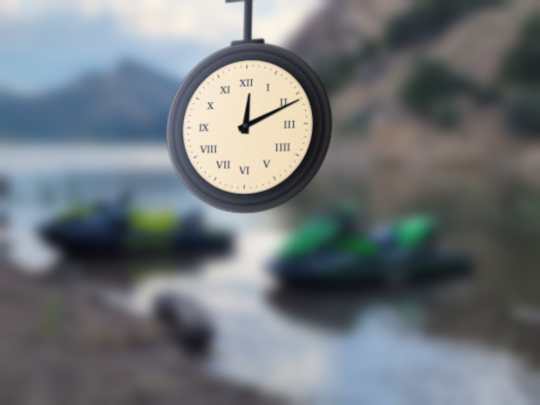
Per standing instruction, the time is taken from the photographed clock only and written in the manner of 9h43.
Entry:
12h11
